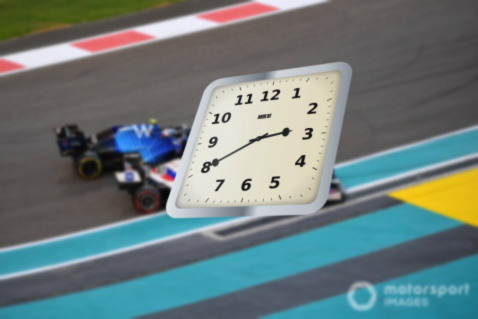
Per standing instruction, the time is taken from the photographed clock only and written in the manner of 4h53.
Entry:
2h40
